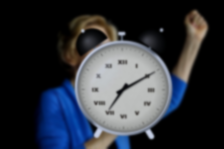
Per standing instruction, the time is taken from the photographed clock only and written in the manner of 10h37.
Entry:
7h10
